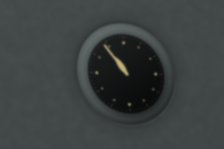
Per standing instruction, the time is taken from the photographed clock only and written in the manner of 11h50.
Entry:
10h54
